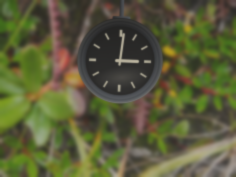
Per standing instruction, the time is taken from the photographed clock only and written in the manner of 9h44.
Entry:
3h01
